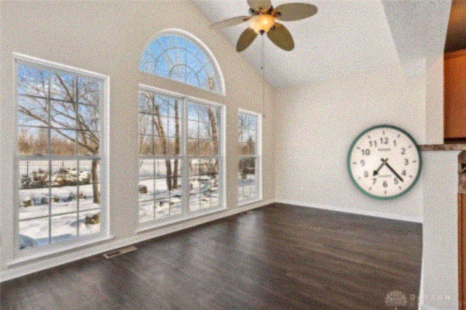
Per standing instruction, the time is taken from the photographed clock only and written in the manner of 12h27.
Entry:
7h23
